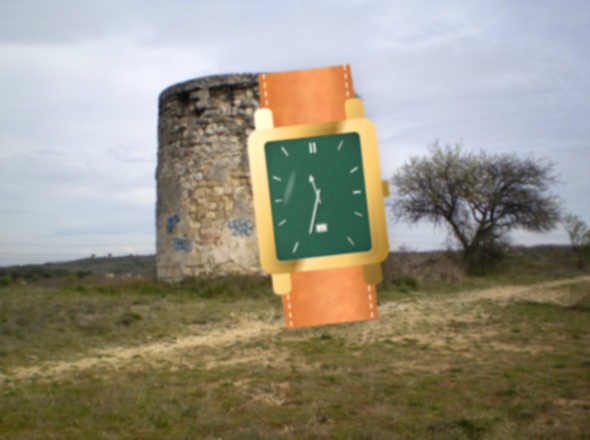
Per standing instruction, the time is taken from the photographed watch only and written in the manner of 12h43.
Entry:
11h33
